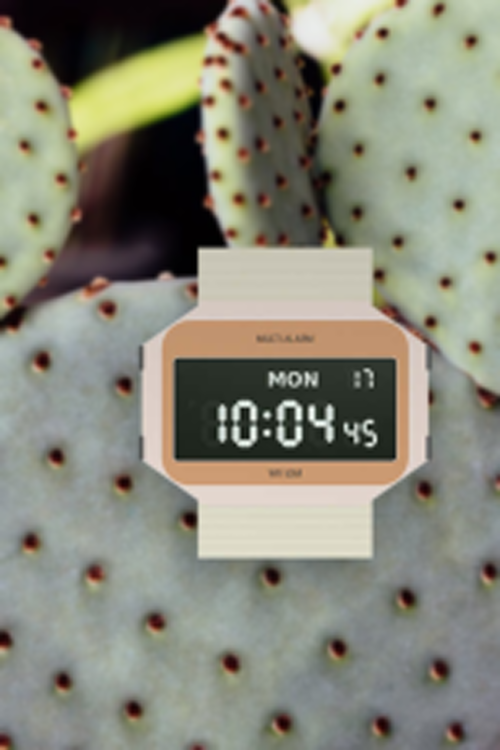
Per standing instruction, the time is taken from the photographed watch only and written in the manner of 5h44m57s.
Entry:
10h04m45s
